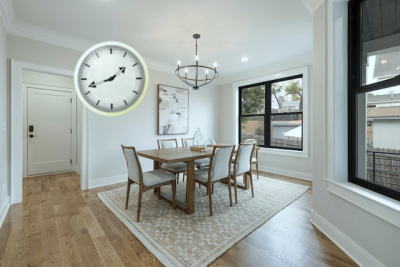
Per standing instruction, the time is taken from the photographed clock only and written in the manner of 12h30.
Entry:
1h42
